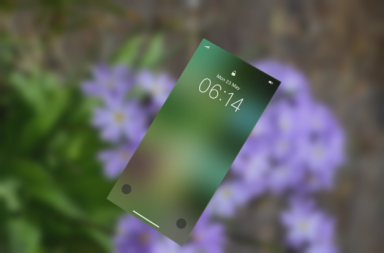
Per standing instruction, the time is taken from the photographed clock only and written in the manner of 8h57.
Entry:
6h14
